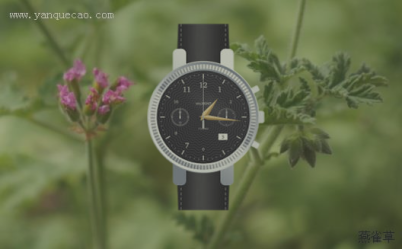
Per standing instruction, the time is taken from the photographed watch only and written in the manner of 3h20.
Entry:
1h16
